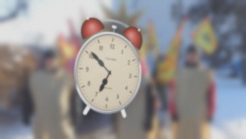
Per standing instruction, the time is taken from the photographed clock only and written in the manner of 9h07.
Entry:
6h51
